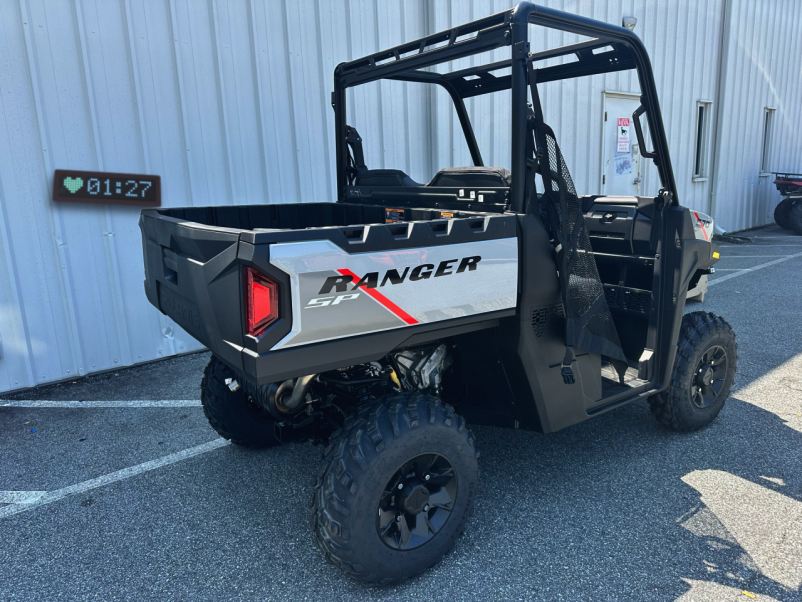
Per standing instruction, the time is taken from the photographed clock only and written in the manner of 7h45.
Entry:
1h27
